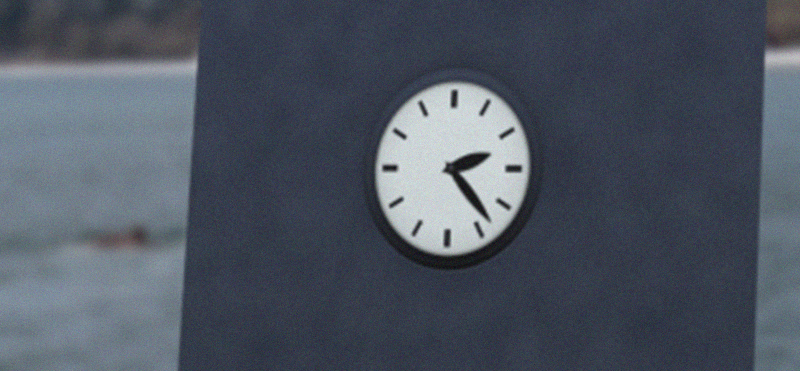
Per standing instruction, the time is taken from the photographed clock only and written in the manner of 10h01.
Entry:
2h23
